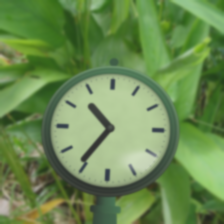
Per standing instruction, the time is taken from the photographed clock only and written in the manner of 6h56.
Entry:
10h36
